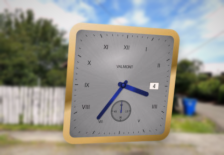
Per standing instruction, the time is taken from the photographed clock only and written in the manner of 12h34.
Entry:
3h36
